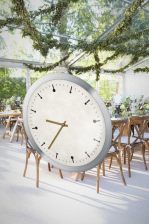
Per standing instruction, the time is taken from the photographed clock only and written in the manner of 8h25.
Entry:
9h38
